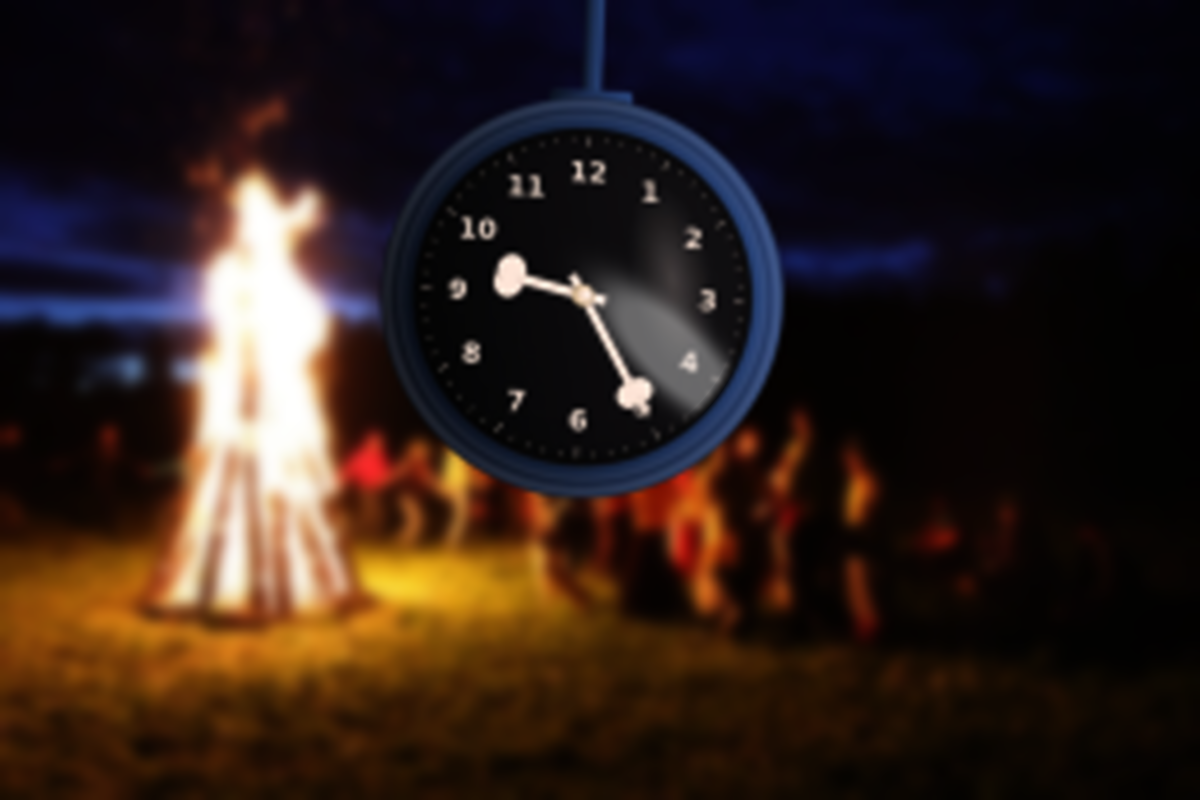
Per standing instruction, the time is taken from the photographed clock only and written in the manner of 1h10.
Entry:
9h25
